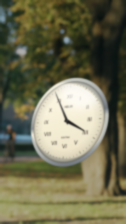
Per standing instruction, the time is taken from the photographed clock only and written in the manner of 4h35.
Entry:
3h55
